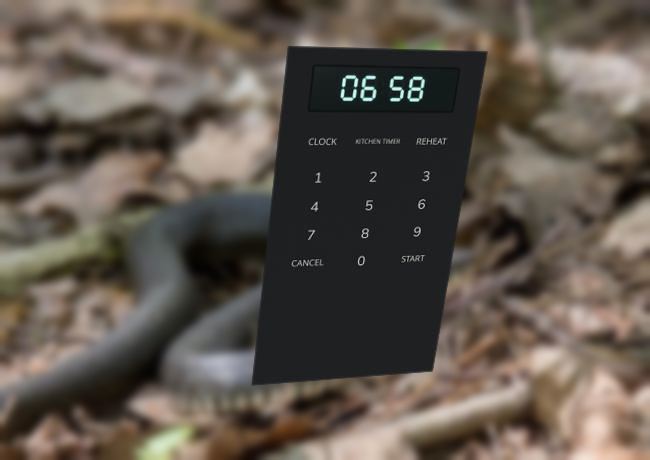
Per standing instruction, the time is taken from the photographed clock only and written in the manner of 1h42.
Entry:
6h58
